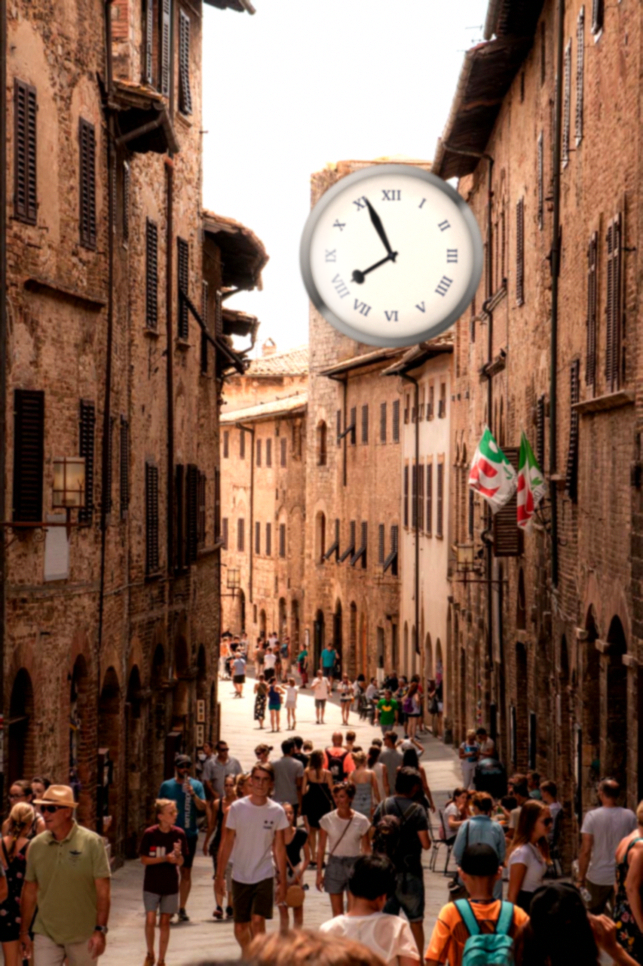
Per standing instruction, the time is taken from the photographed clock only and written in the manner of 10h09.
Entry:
7h56
